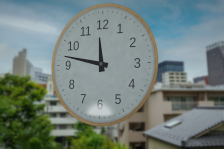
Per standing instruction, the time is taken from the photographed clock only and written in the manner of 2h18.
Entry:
11h47
